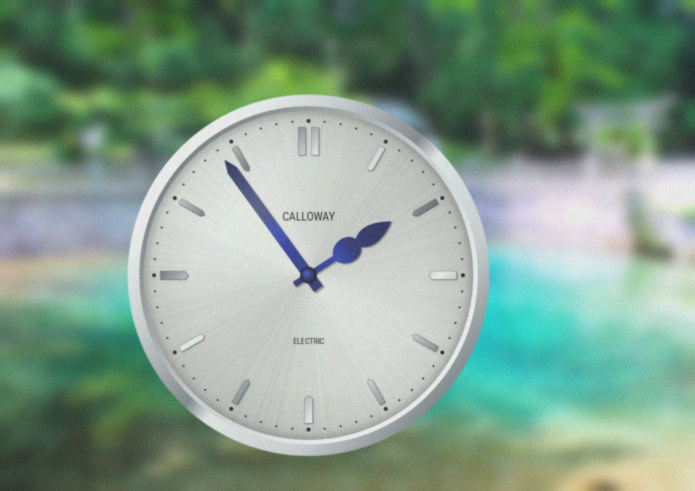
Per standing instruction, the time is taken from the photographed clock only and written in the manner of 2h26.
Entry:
1h54
